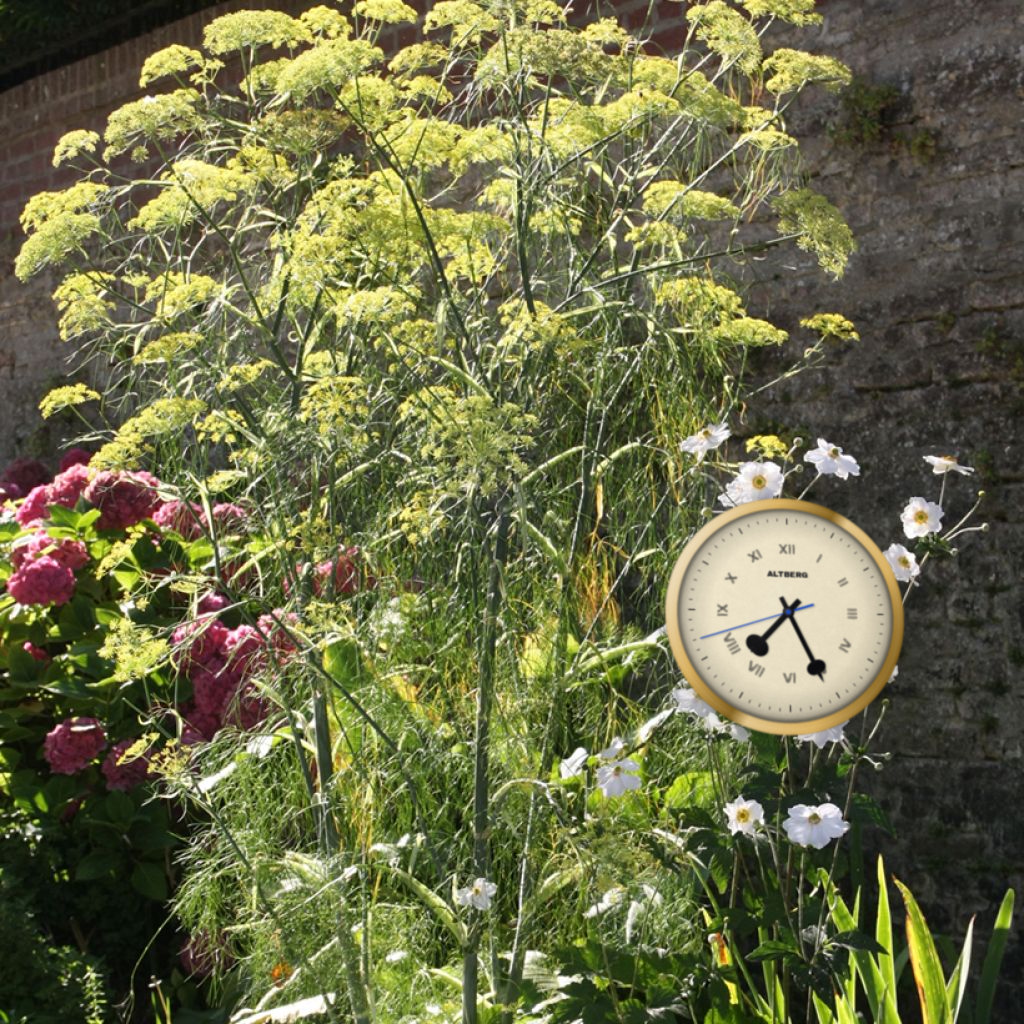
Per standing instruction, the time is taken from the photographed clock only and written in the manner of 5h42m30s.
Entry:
7h25m42s
